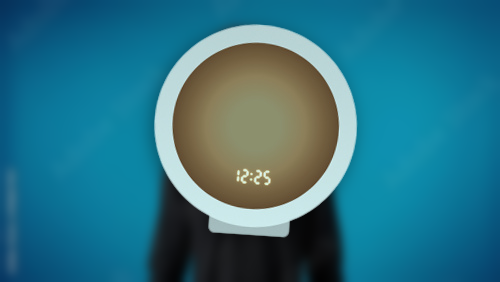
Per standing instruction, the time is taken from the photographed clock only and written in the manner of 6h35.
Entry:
12h25
